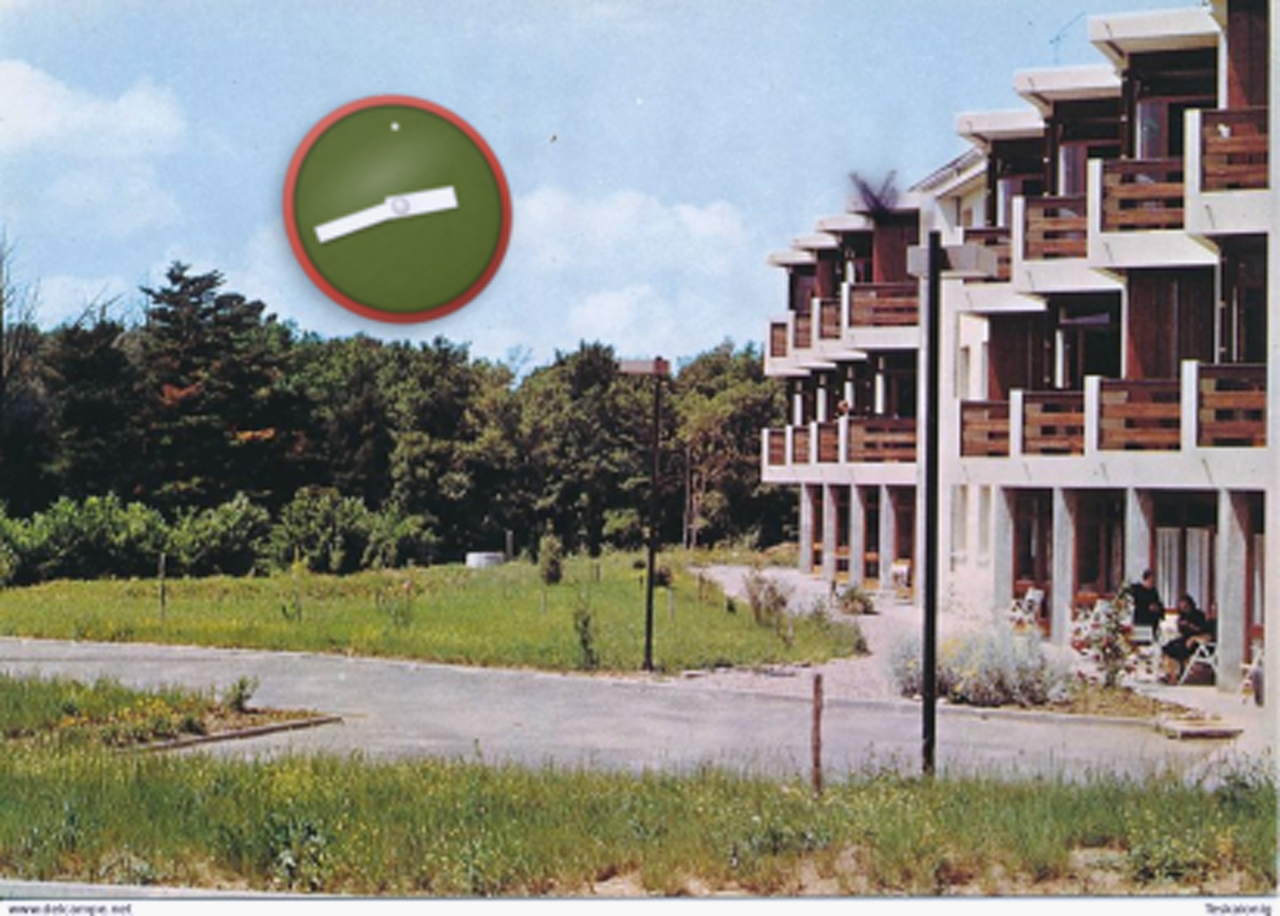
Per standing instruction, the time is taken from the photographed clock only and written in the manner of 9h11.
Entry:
2h42
